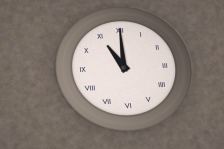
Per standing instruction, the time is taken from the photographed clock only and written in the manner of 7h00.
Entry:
11h00
